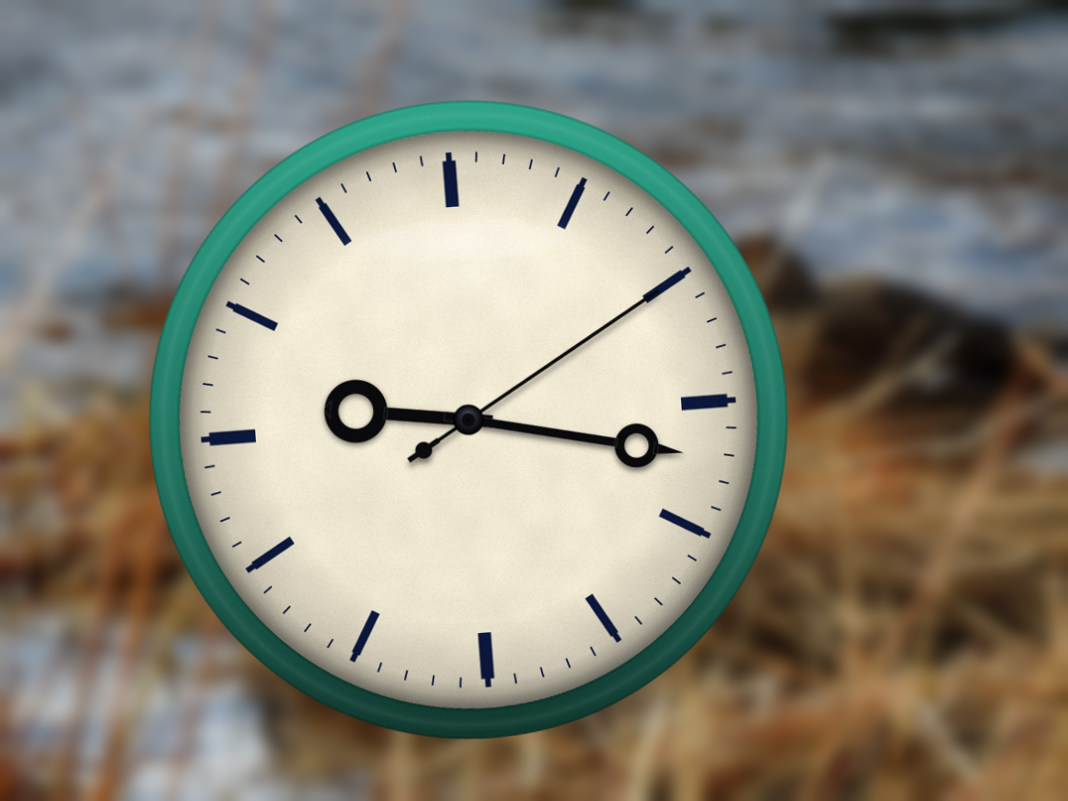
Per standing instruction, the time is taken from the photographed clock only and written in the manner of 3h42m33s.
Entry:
9h17m10s
